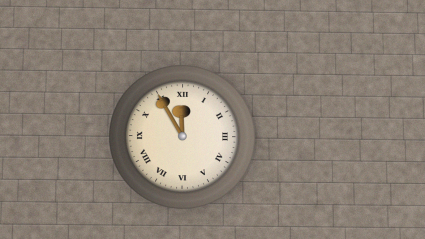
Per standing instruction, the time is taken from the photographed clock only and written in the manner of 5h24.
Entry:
11h55
